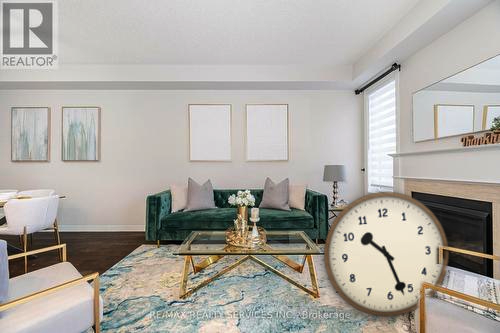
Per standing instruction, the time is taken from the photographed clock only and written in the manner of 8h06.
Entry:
10h27
